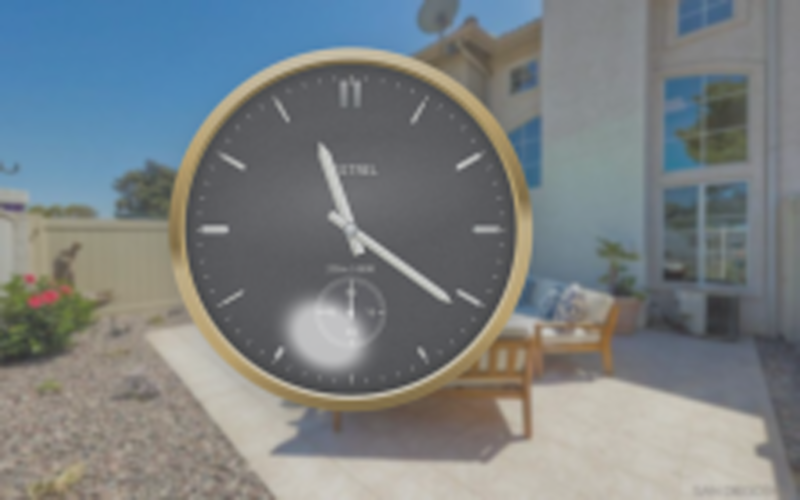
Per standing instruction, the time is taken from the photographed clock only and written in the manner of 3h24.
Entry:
11h21
